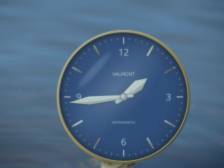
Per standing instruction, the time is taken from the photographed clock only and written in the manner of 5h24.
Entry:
1h44
